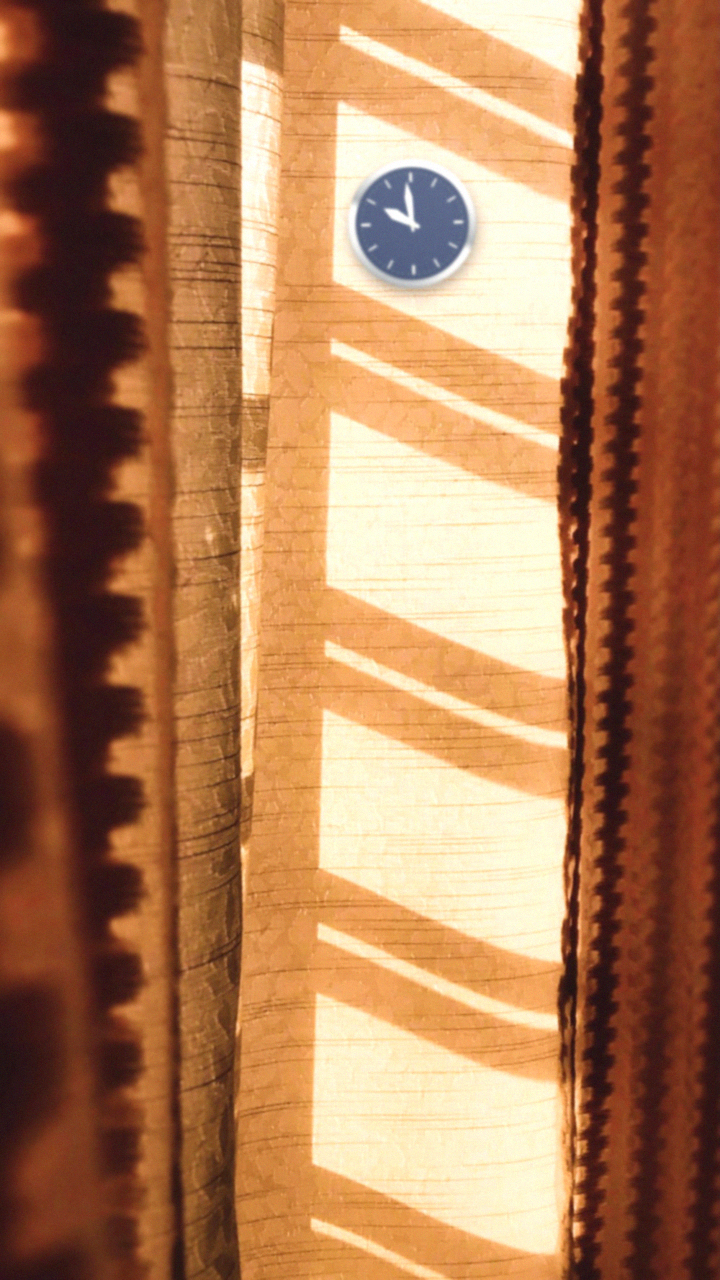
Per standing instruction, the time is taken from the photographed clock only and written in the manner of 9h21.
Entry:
9h59
